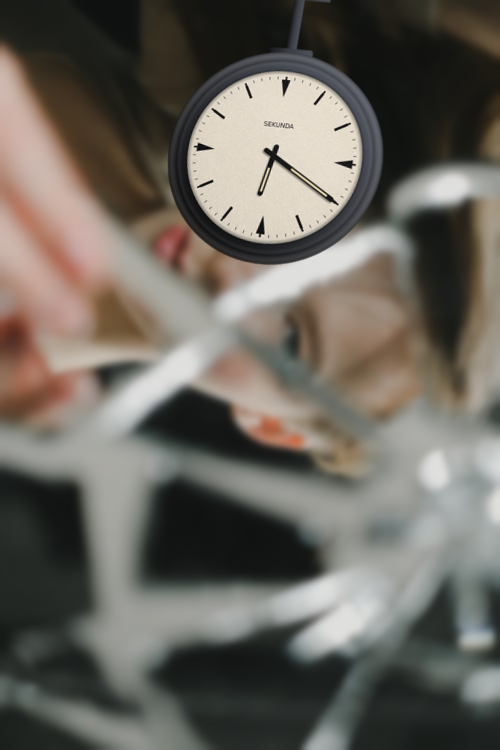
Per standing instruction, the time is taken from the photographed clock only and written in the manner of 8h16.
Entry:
6h20
